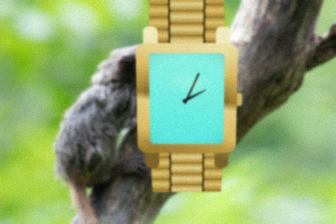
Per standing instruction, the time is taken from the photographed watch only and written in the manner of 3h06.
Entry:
2h04
